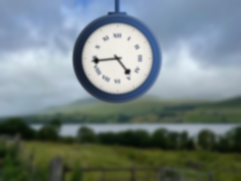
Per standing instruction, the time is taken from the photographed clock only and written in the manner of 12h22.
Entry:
4h44
